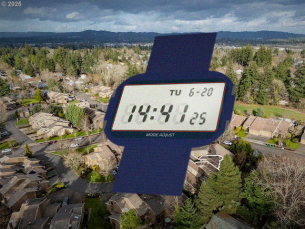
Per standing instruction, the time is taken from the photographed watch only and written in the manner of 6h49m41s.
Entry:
14h41m25s
